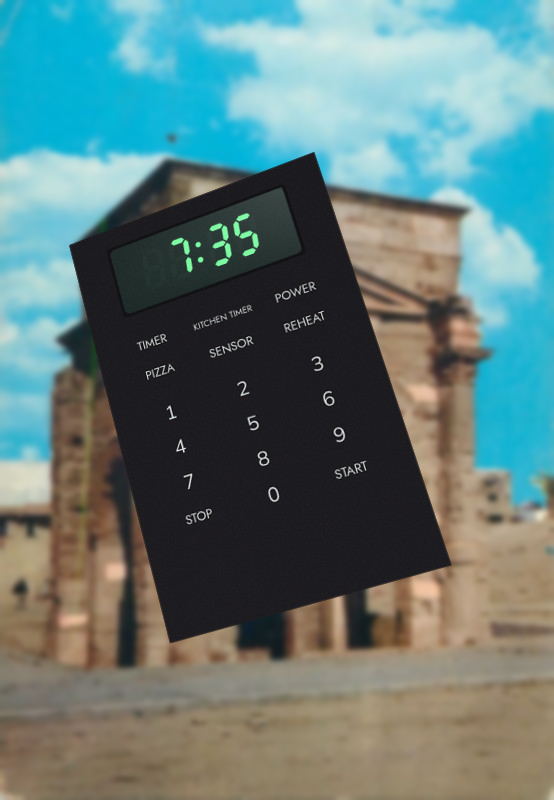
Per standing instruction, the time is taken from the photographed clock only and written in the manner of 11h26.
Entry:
7h35
